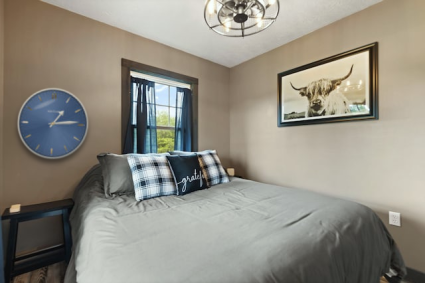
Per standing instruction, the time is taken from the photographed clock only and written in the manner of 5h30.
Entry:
1h14
